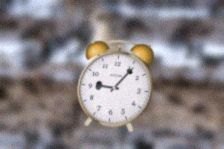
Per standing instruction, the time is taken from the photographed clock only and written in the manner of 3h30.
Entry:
9h06
